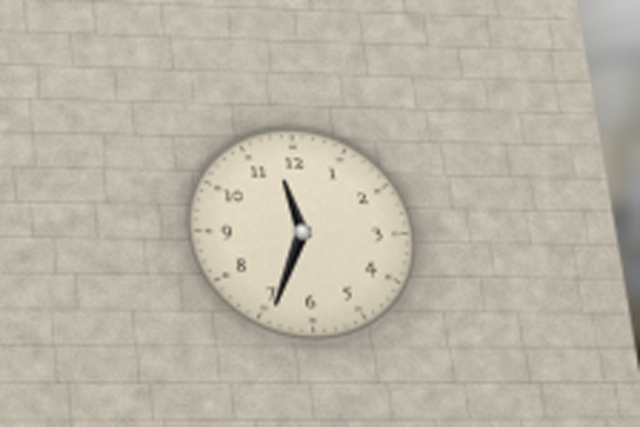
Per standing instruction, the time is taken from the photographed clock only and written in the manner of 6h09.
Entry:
11h34
